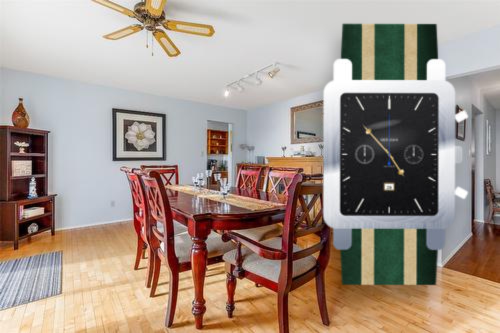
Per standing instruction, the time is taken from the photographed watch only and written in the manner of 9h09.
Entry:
4h53
